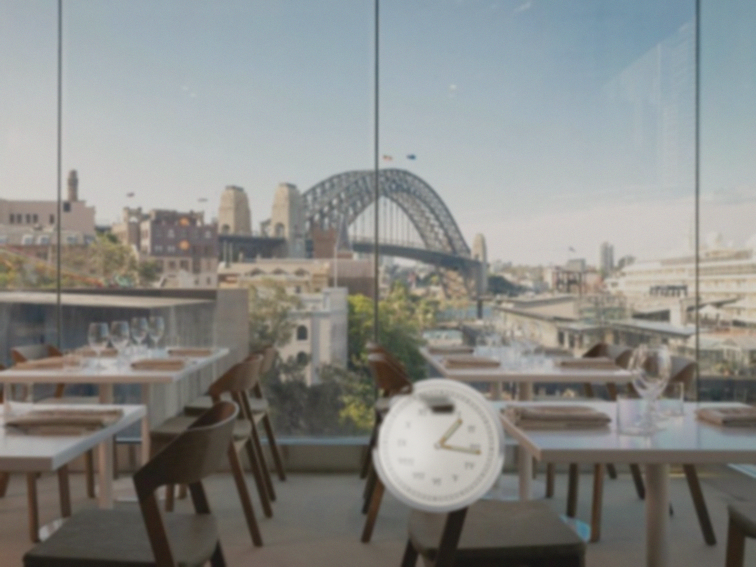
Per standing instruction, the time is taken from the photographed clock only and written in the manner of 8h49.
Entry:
1h16
